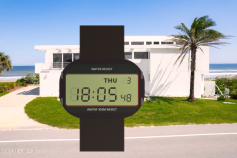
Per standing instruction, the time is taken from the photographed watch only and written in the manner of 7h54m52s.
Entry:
18h05m48s
